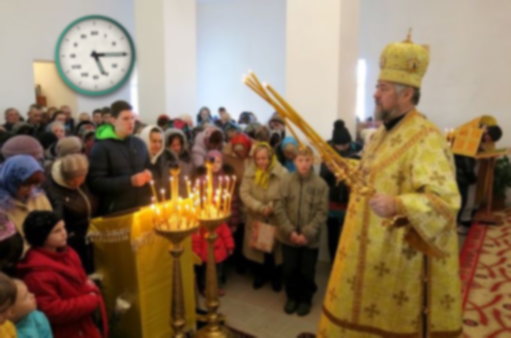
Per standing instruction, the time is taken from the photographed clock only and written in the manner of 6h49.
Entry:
5h15
